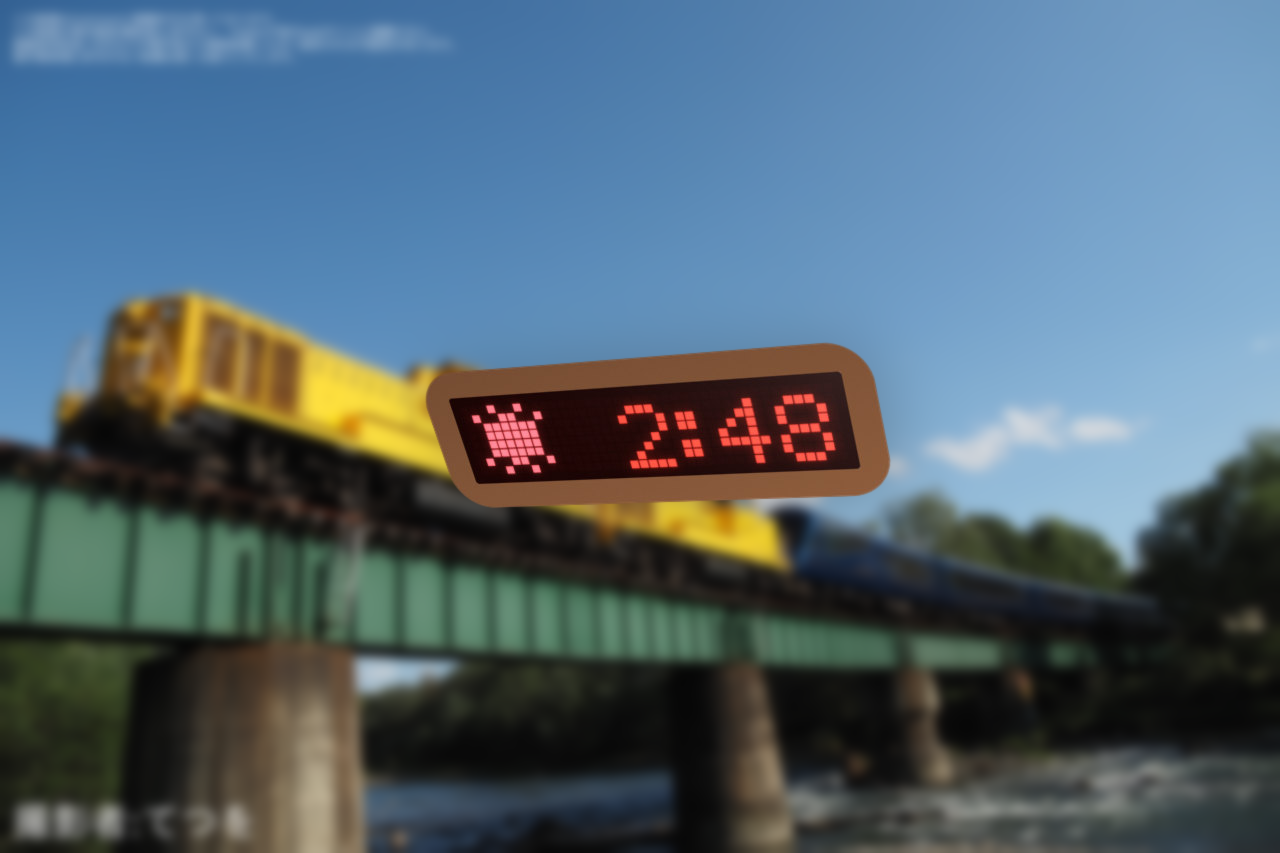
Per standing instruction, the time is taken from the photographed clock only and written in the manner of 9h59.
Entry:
2h48
